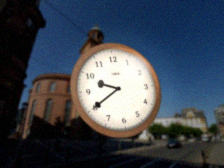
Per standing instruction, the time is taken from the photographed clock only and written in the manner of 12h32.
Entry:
9h40
